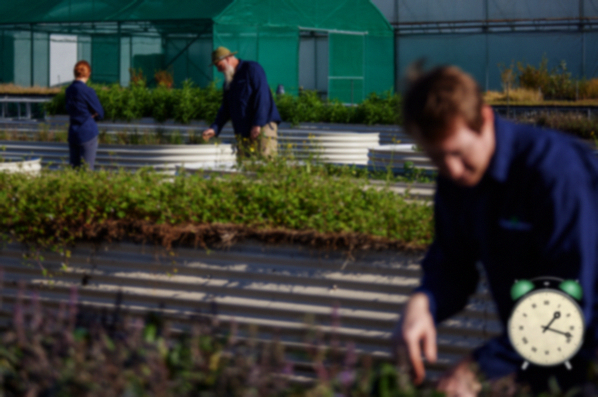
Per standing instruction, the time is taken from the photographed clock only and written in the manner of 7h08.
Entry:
1h18
